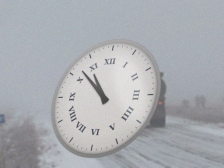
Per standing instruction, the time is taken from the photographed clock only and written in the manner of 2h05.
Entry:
10h52
